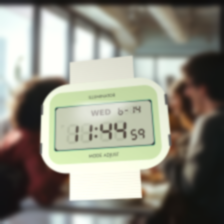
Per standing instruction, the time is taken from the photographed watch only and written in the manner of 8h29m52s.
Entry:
11h44m59s
